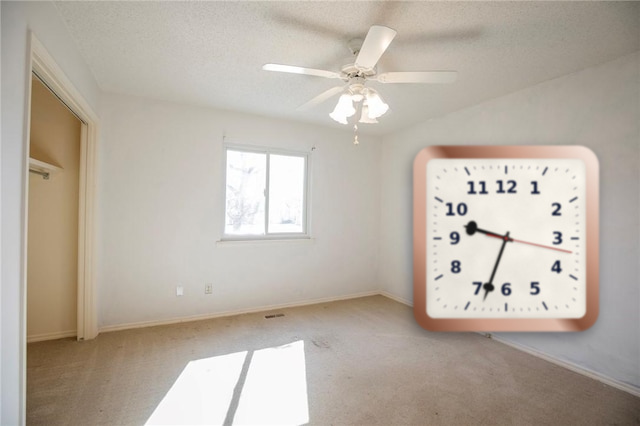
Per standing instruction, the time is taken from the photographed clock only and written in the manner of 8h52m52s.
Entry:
9h33m17s
